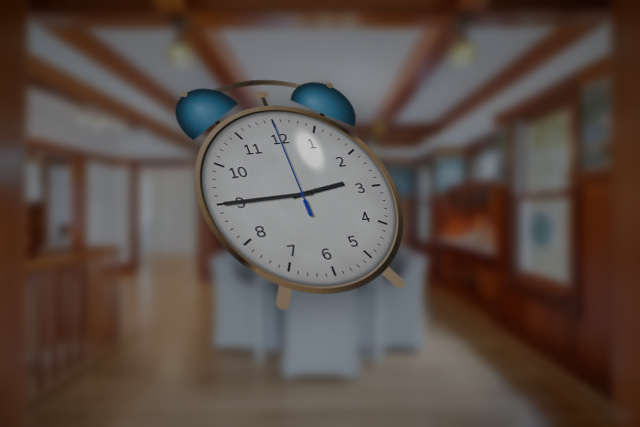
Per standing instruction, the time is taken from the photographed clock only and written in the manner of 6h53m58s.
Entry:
2h45m00s
